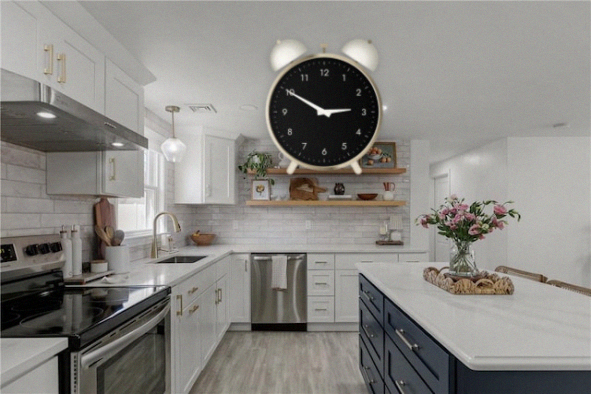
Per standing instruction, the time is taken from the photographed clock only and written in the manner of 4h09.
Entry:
2h50
